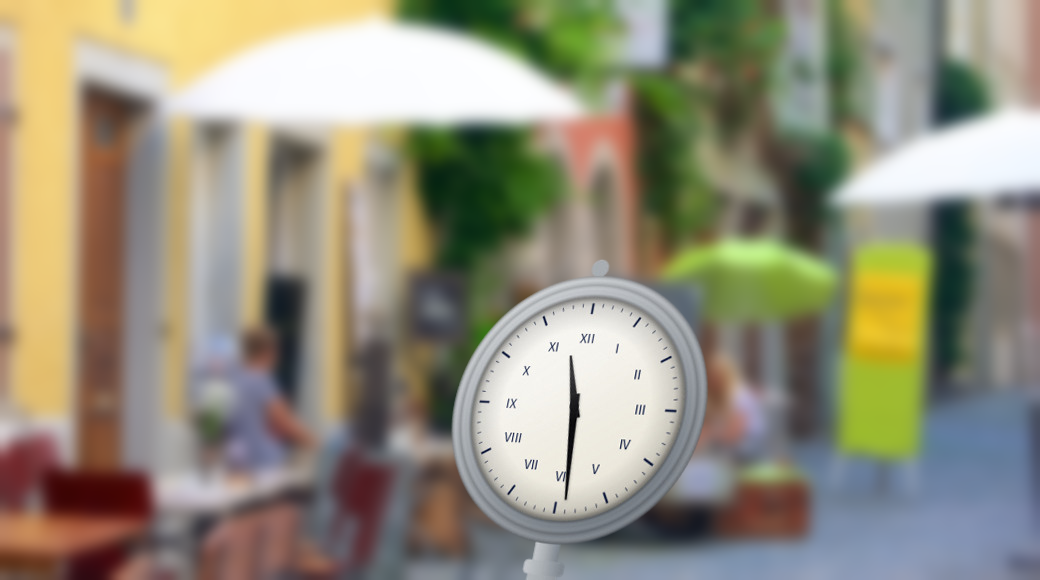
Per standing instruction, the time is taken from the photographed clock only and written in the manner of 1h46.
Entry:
11h29
